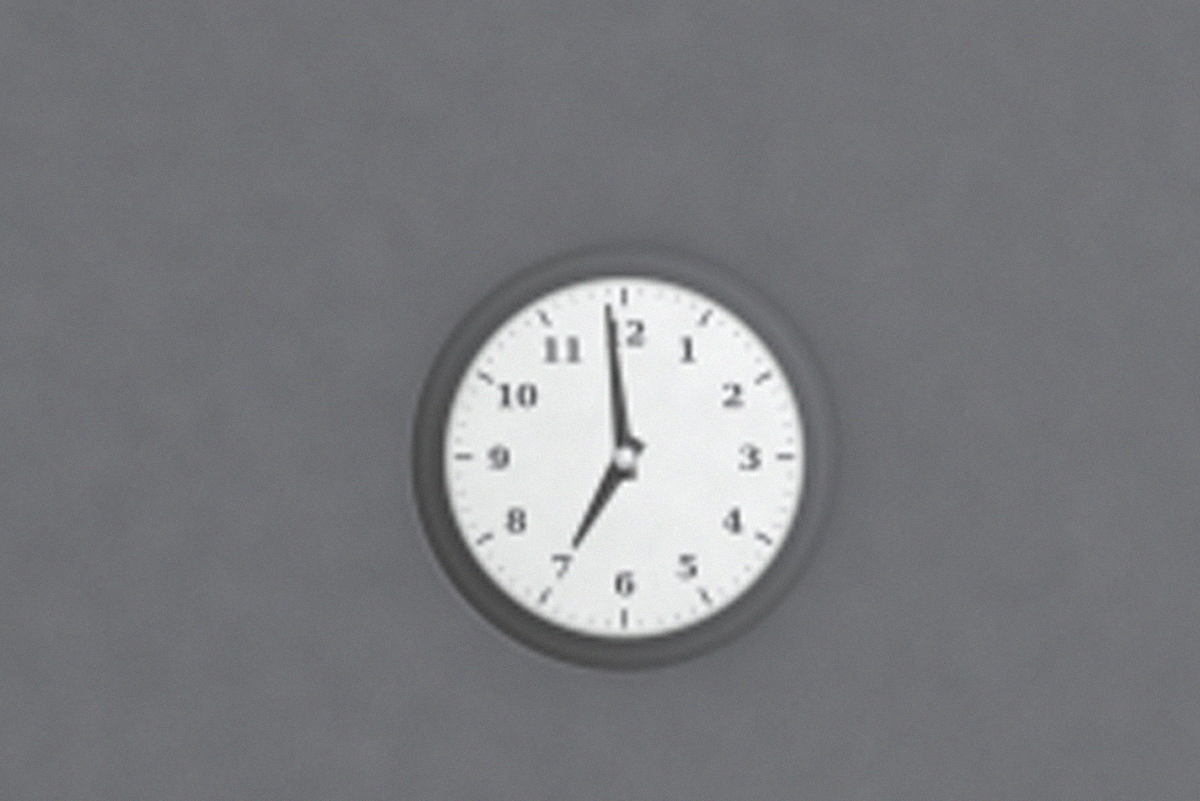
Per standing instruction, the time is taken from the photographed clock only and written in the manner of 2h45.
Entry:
6h59
